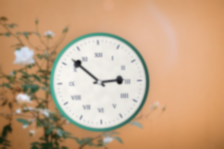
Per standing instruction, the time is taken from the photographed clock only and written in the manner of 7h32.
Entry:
2h52
